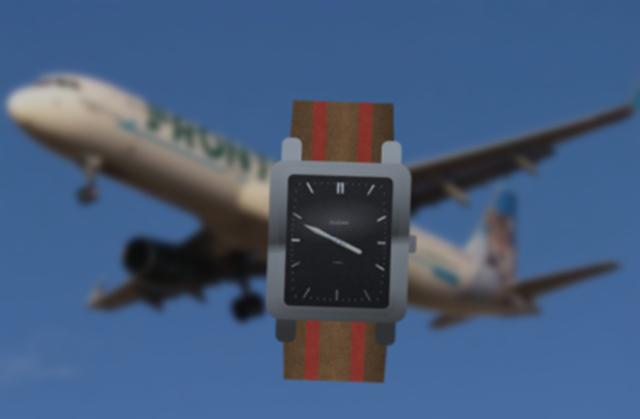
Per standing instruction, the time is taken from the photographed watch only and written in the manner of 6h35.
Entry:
3h49
